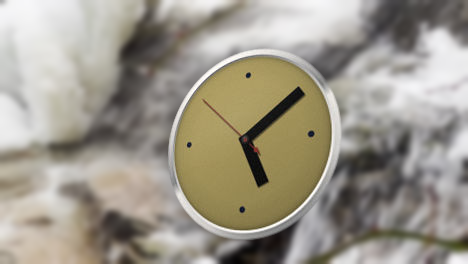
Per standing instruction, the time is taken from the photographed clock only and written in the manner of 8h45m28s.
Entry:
5h08m52s
